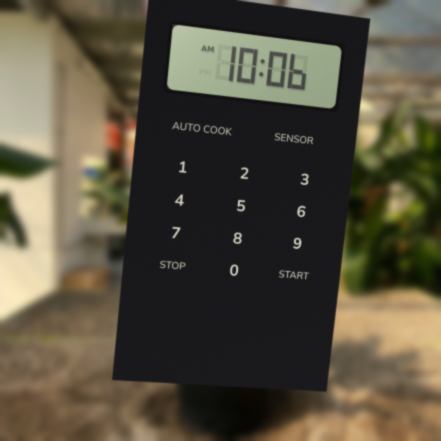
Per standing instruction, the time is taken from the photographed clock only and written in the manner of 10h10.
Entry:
10h06
